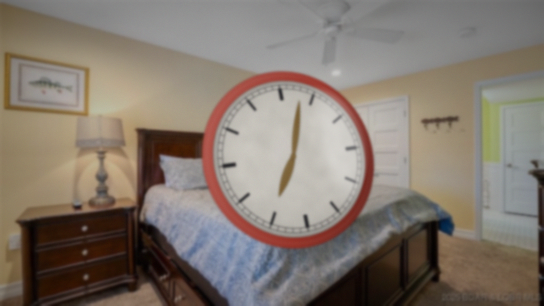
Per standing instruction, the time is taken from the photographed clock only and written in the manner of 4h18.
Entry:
7h03
